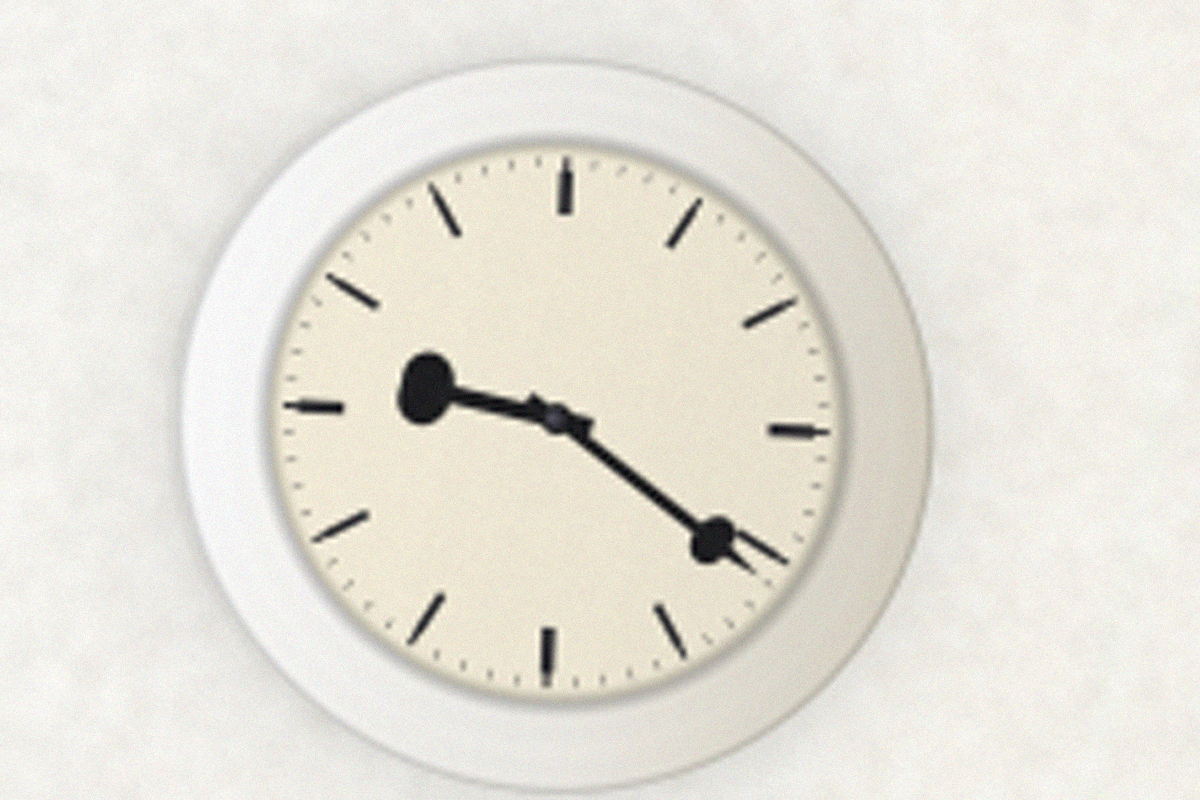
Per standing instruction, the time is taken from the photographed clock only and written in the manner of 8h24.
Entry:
9h21
